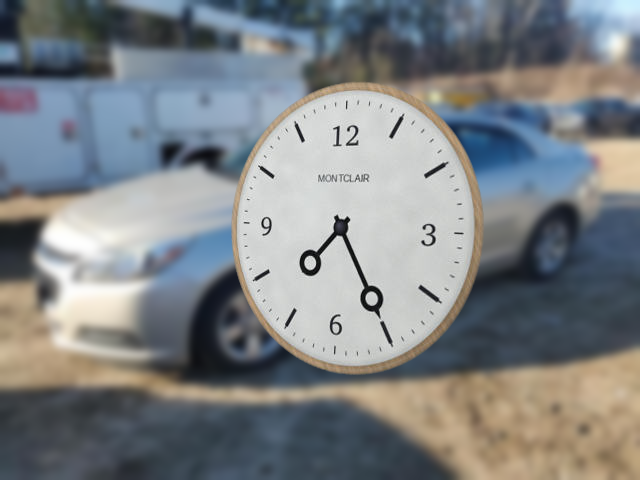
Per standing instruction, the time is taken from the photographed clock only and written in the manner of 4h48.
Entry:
7h25
